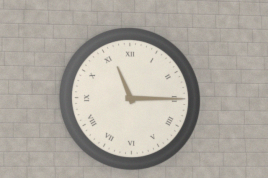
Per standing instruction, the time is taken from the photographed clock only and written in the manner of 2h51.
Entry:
11h15
